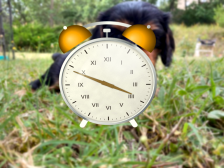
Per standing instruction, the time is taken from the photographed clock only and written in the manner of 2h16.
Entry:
3h49
